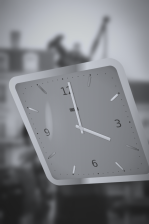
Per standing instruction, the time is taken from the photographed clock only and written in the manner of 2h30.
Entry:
4h01
